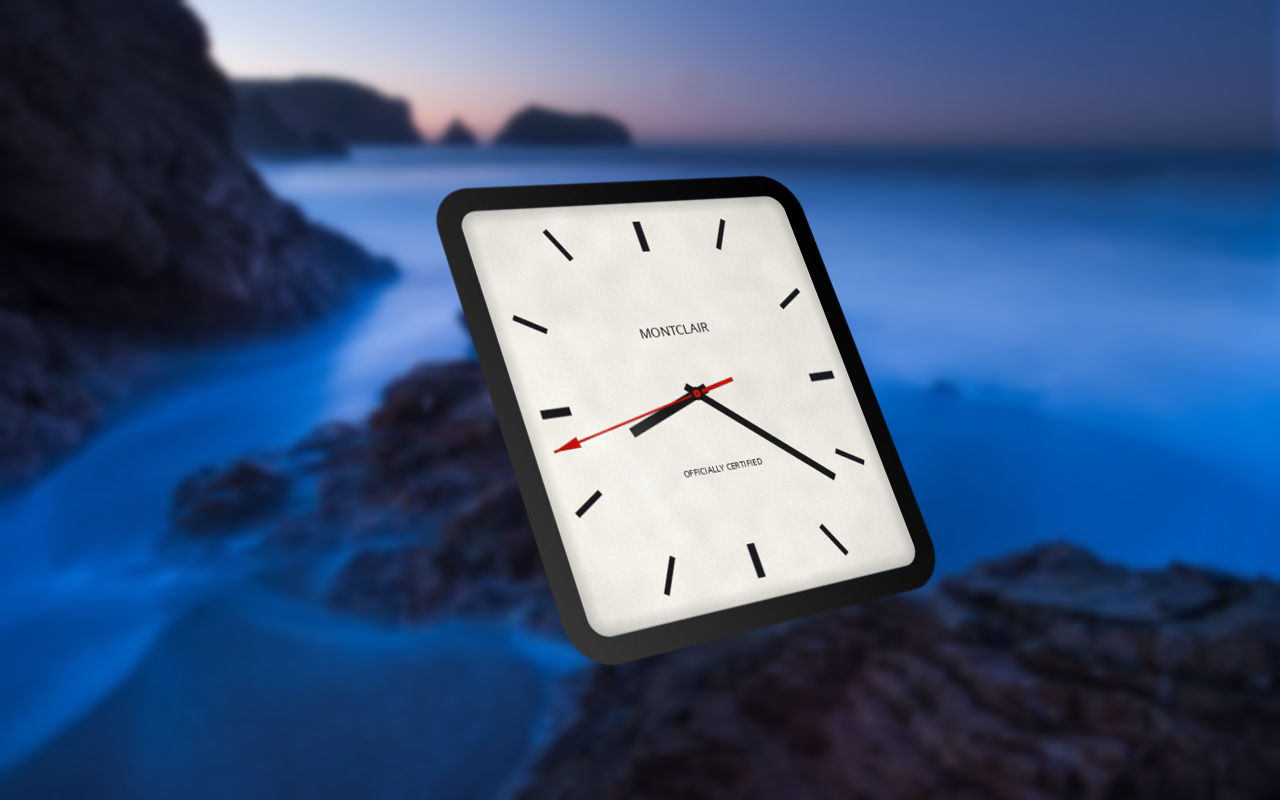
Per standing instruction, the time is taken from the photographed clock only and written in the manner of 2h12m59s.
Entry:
8h21m43s
